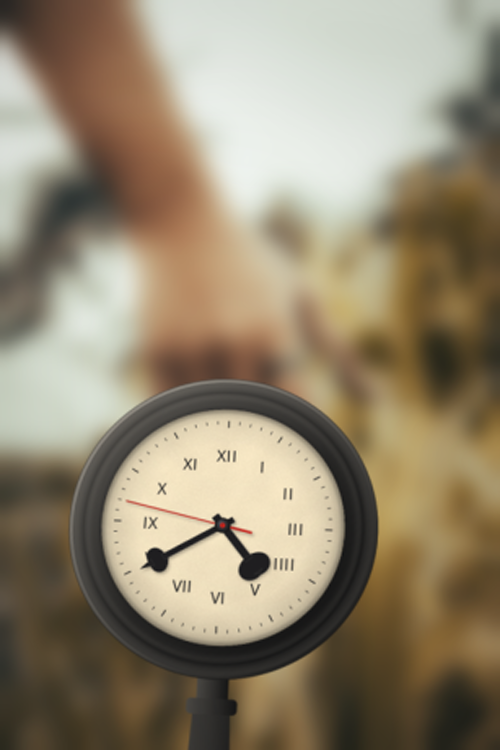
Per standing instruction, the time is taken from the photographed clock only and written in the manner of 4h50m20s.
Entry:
4h39m47s
